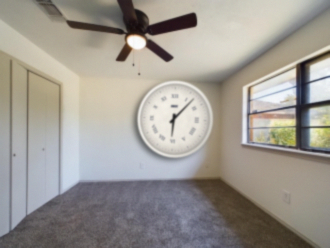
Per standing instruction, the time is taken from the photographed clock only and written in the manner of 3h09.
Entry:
6h07
